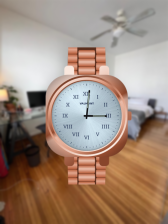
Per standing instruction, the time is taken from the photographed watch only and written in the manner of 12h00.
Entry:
3h01
